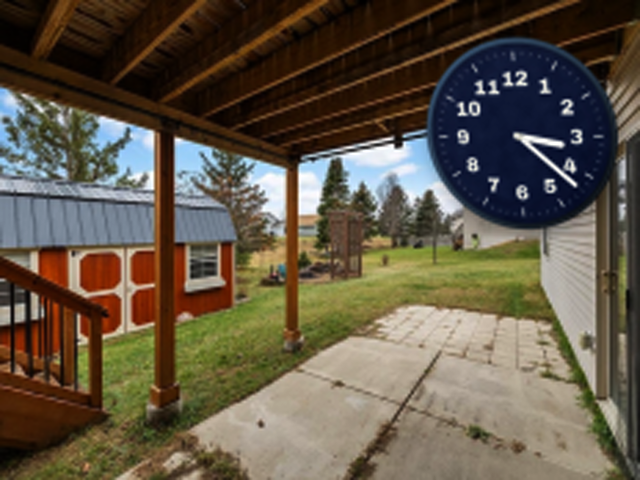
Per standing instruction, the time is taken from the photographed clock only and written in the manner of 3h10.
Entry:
3h22
